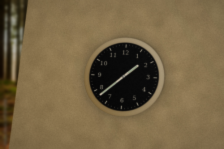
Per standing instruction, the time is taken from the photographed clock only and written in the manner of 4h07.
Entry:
1h38
